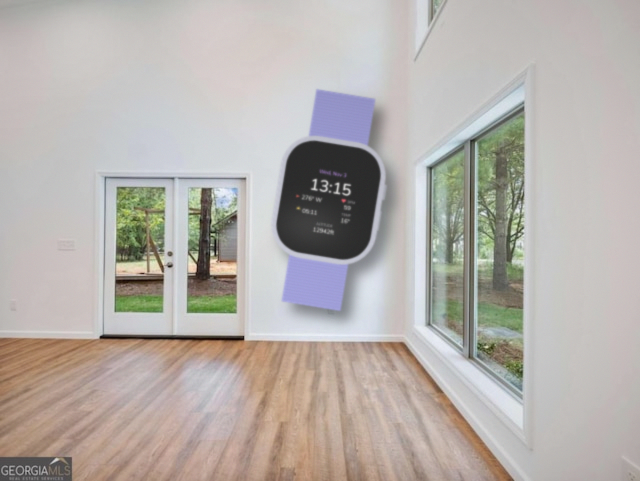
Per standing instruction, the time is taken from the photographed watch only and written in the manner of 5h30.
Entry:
13h15
